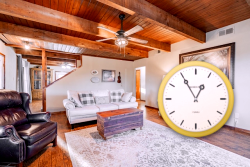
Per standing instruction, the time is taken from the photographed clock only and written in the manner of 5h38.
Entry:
12h55
